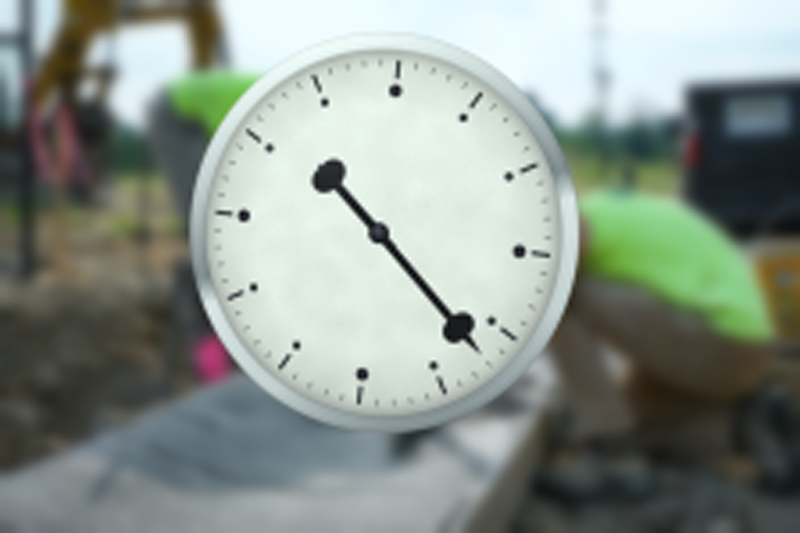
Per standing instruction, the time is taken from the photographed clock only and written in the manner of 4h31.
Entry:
10h22
